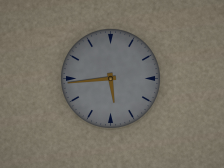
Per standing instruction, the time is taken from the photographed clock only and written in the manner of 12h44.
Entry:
5h44
